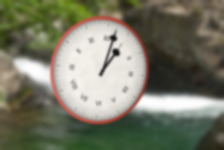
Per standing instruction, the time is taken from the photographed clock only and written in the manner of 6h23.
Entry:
1h02
